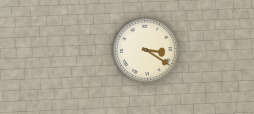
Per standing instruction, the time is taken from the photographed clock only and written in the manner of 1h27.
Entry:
3h21
